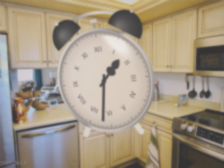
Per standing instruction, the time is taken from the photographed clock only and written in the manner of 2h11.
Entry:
1h32
